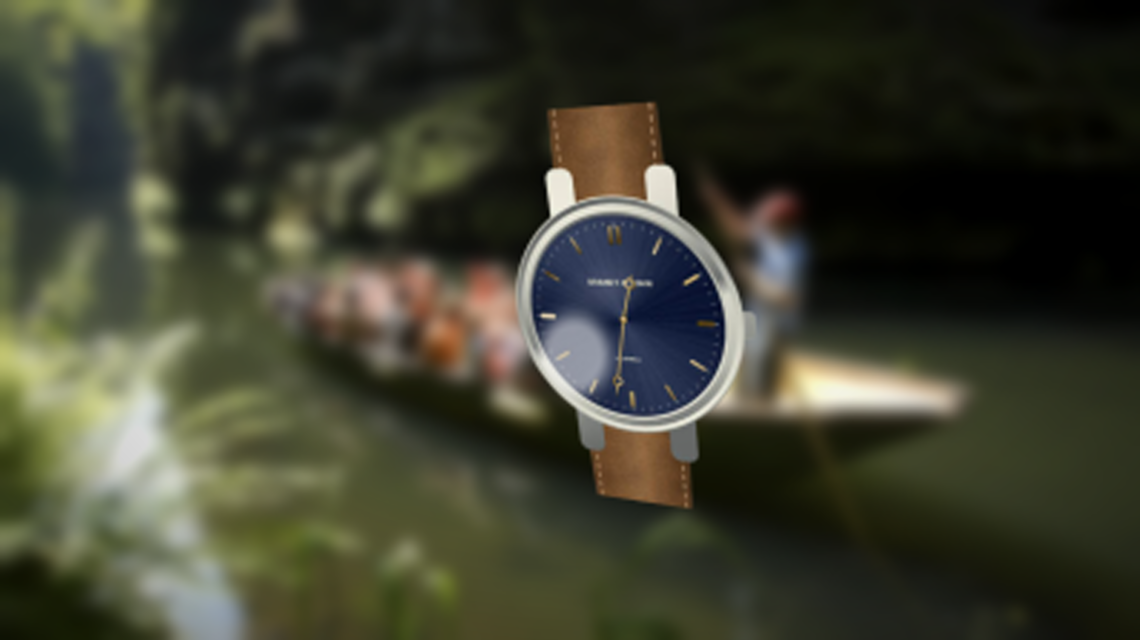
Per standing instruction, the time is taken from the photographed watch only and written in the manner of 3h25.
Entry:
12h32
